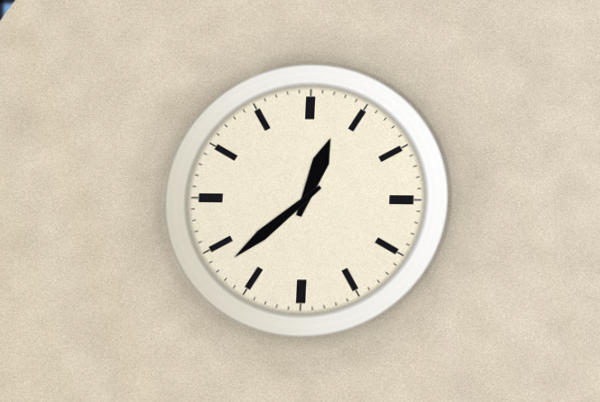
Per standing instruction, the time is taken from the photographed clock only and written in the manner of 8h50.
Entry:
12h38
